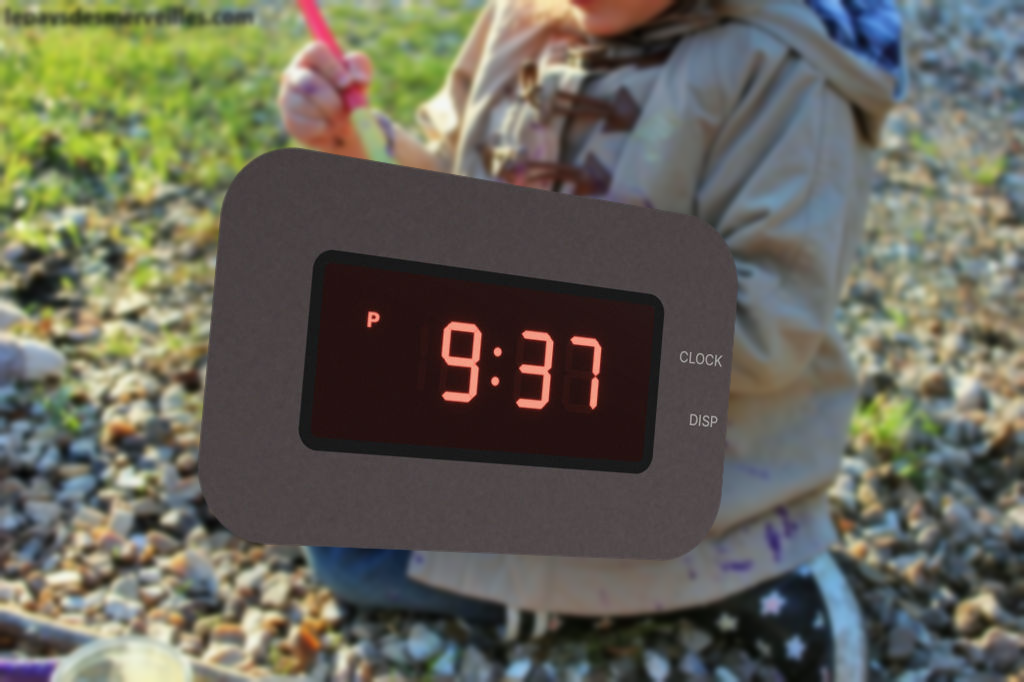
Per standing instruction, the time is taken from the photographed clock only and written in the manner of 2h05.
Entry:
9h37
